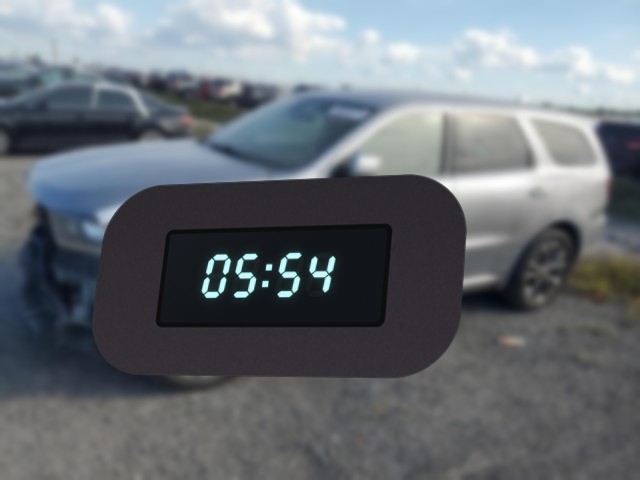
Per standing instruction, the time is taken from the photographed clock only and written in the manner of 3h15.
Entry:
5h54
